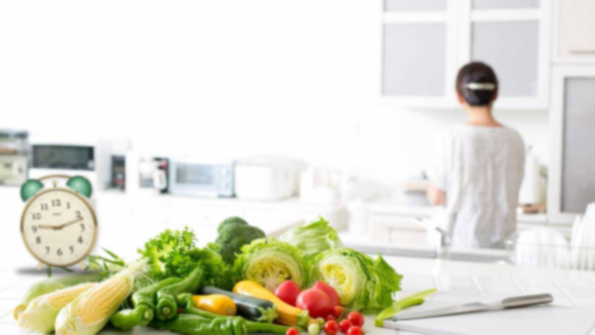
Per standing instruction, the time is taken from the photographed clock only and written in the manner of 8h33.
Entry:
9h12
